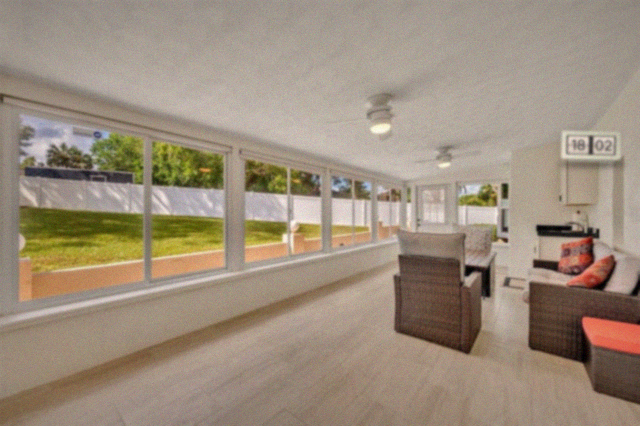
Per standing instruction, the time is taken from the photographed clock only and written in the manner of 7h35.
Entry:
18h02
